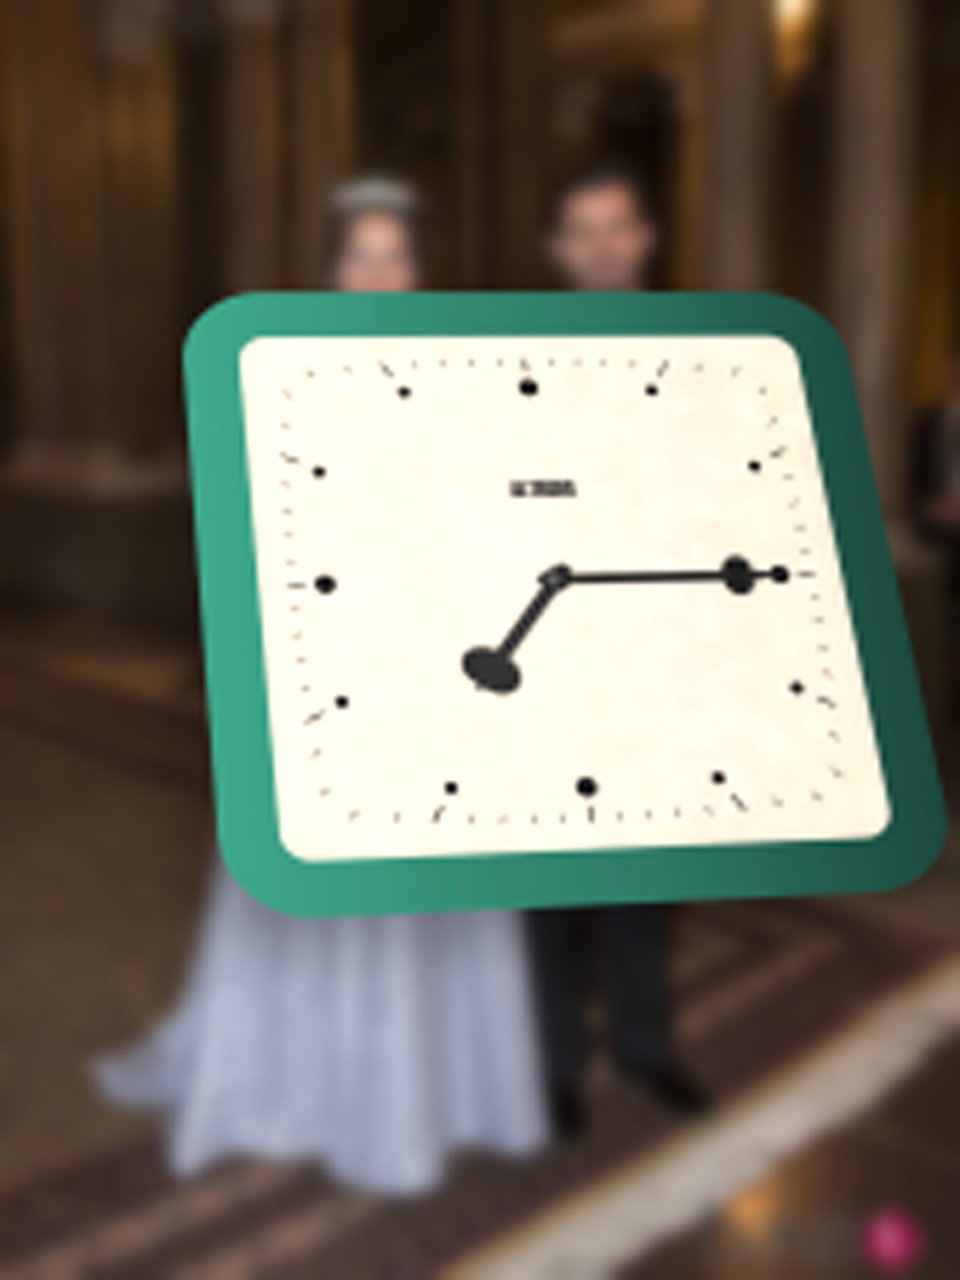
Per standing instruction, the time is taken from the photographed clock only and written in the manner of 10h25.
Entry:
7h15
